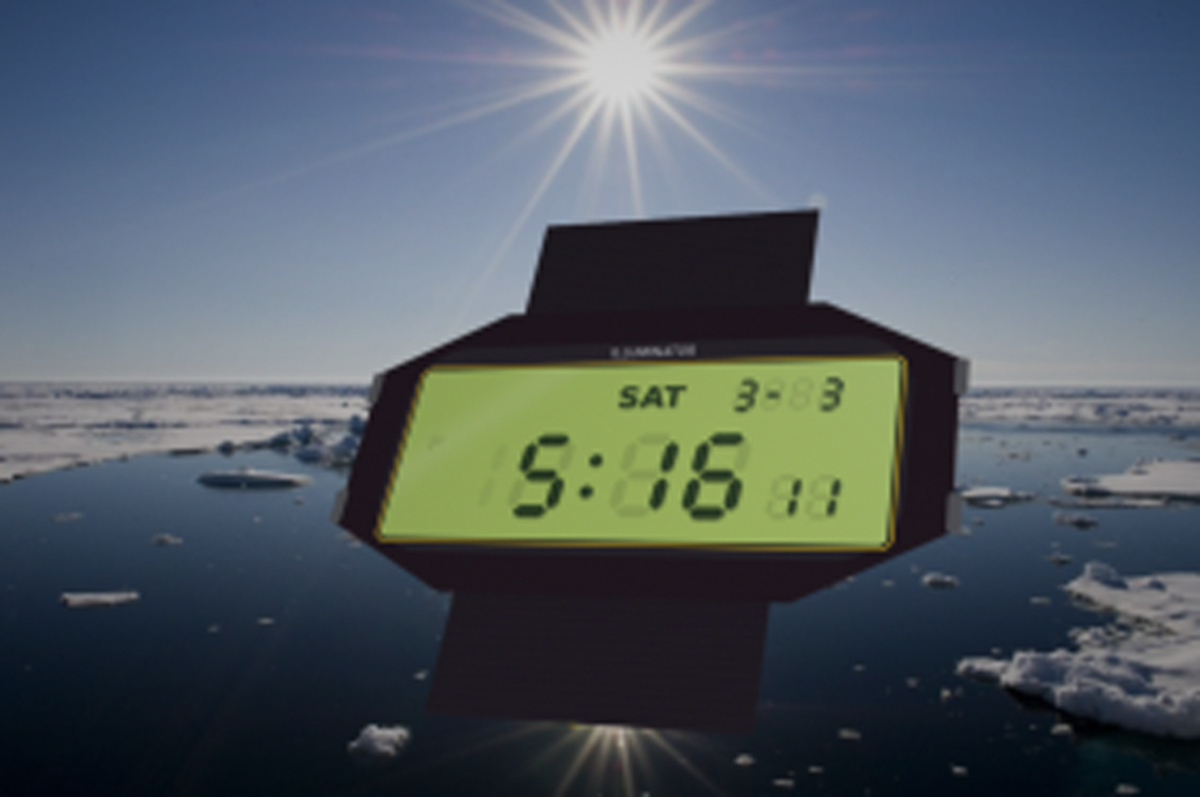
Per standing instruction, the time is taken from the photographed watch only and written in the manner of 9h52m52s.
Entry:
5h16m11s
